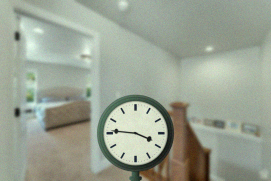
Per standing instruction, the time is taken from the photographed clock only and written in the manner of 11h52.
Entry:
3h46
